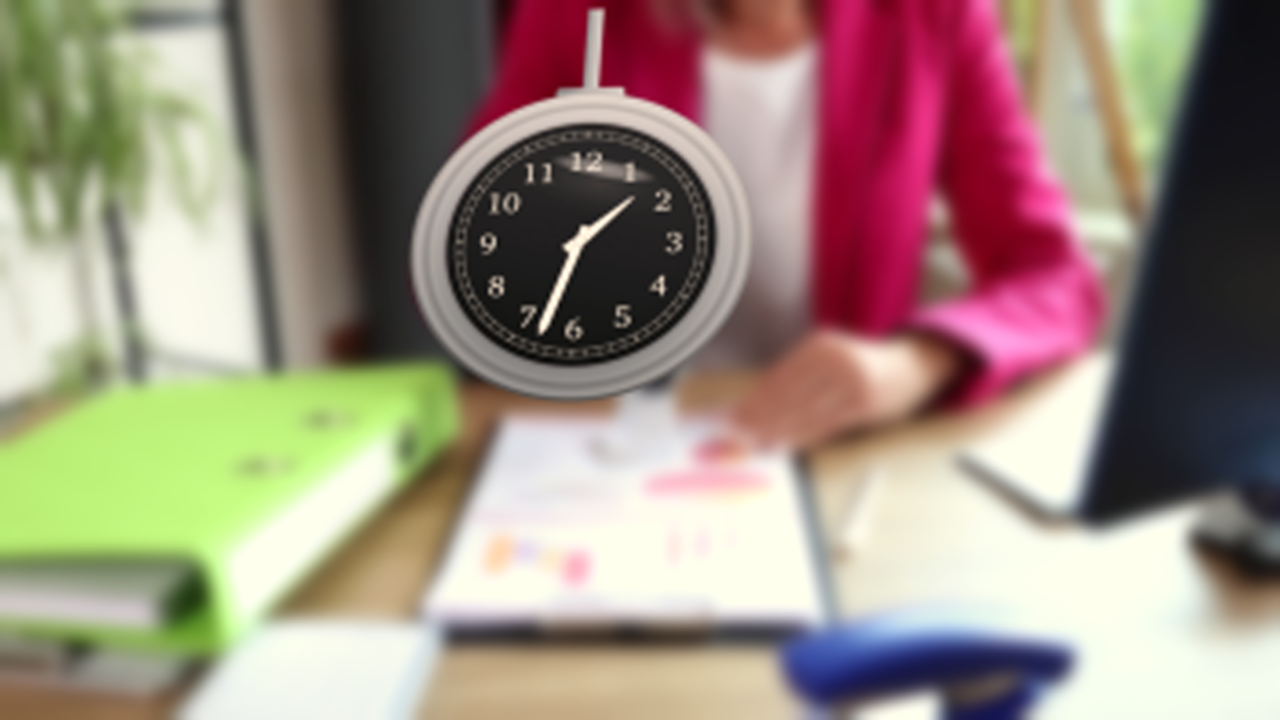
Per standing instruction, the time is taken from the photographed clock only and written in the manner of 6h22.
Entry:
1h33
